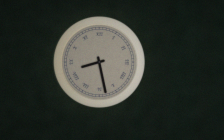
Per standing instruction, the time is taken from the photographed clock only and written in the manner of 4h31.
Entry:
8h28
